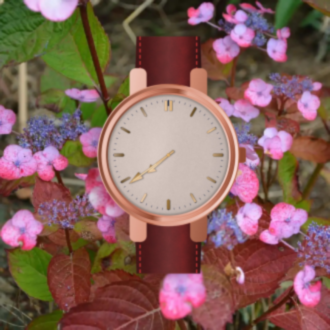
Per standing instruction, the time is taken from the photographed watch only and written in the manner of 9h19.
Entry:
7h39
